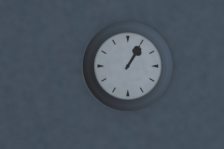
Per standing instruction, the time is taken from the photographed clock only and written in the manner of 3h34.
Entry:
1h05
